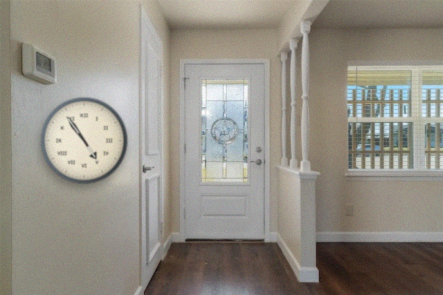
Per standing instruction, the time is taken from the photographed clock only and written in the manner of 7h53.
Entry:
4h54
